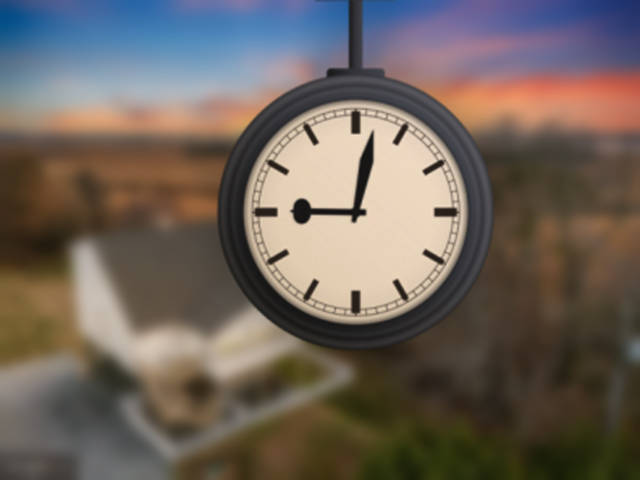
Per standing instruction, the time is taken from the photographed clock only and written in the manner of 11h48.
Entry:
9h02
